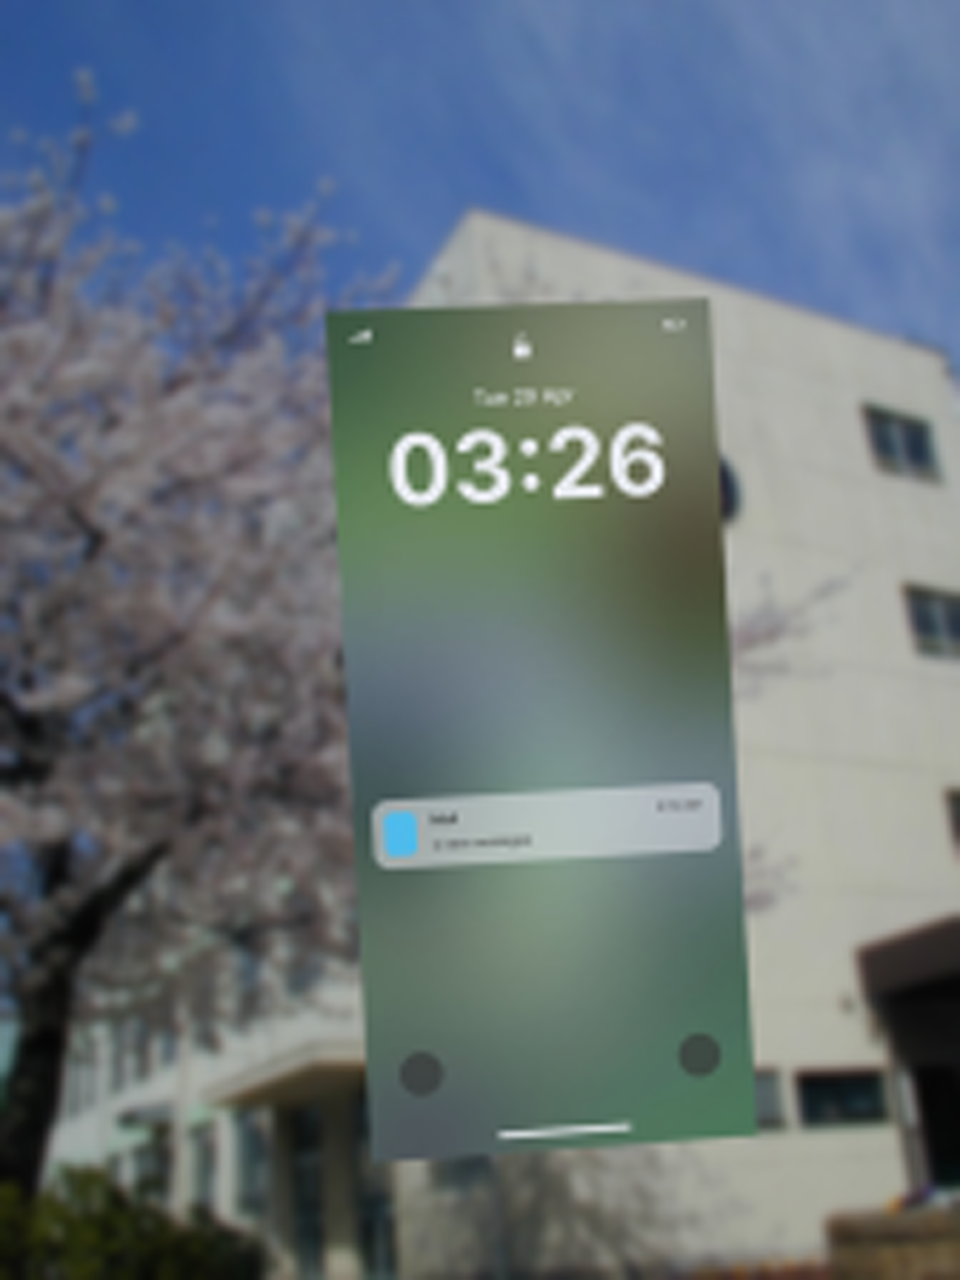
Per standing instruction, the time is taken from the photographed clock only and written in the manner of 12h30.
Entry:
3h26
